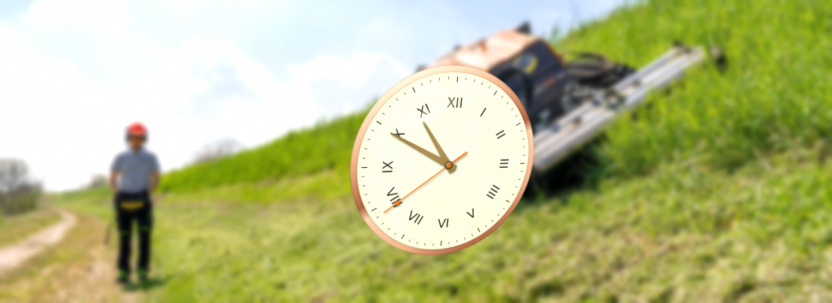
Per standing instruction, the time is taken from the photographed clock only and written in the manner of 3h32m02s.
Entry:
10h49m39s
